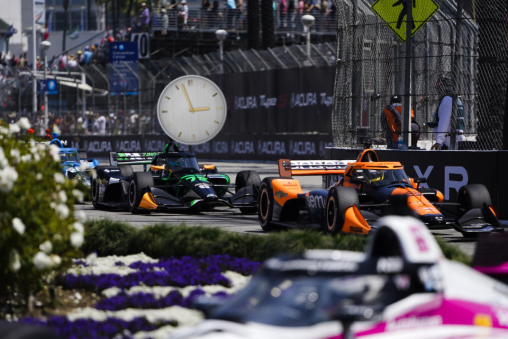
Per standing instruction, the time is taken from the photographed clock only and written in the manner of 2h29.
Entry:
2h57
